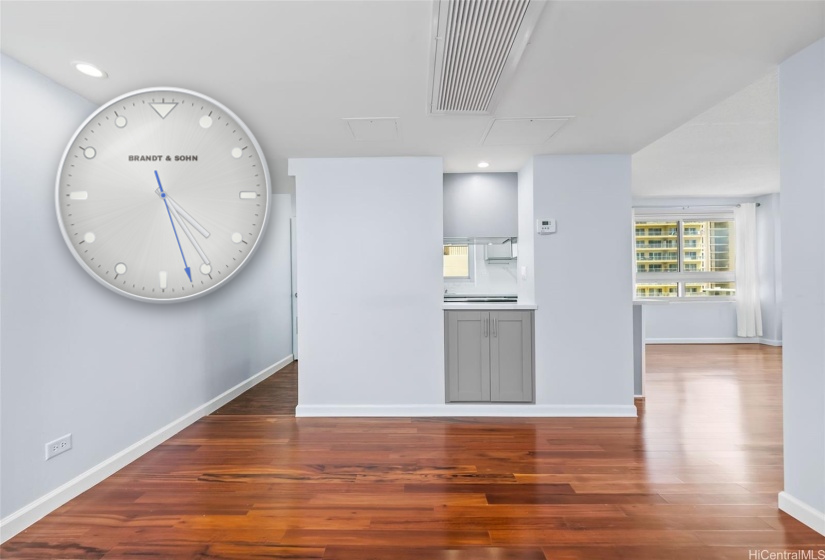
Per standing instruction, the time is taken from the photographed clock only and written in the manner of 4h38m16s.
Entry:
4h24m27s
